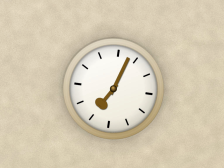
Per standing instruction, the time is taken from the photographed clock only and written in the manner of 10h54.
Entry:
7h03
